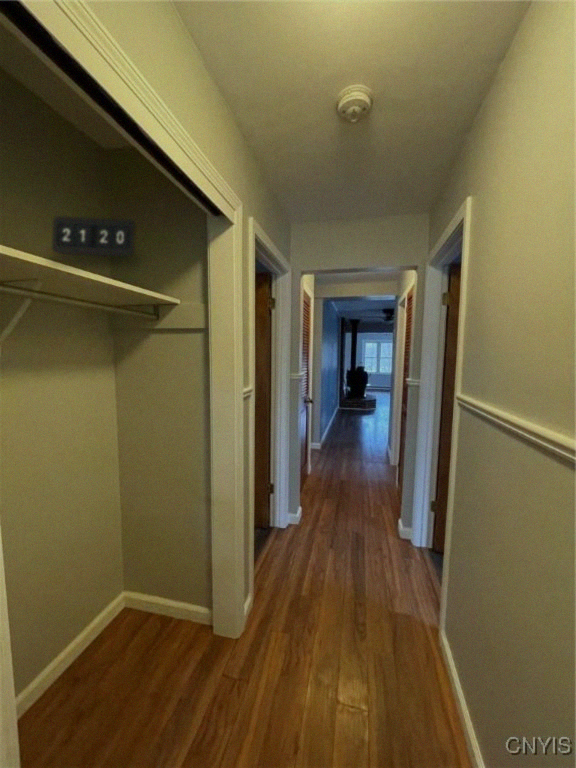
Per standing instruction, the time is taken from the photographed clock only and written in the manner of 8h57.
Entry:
21h20
